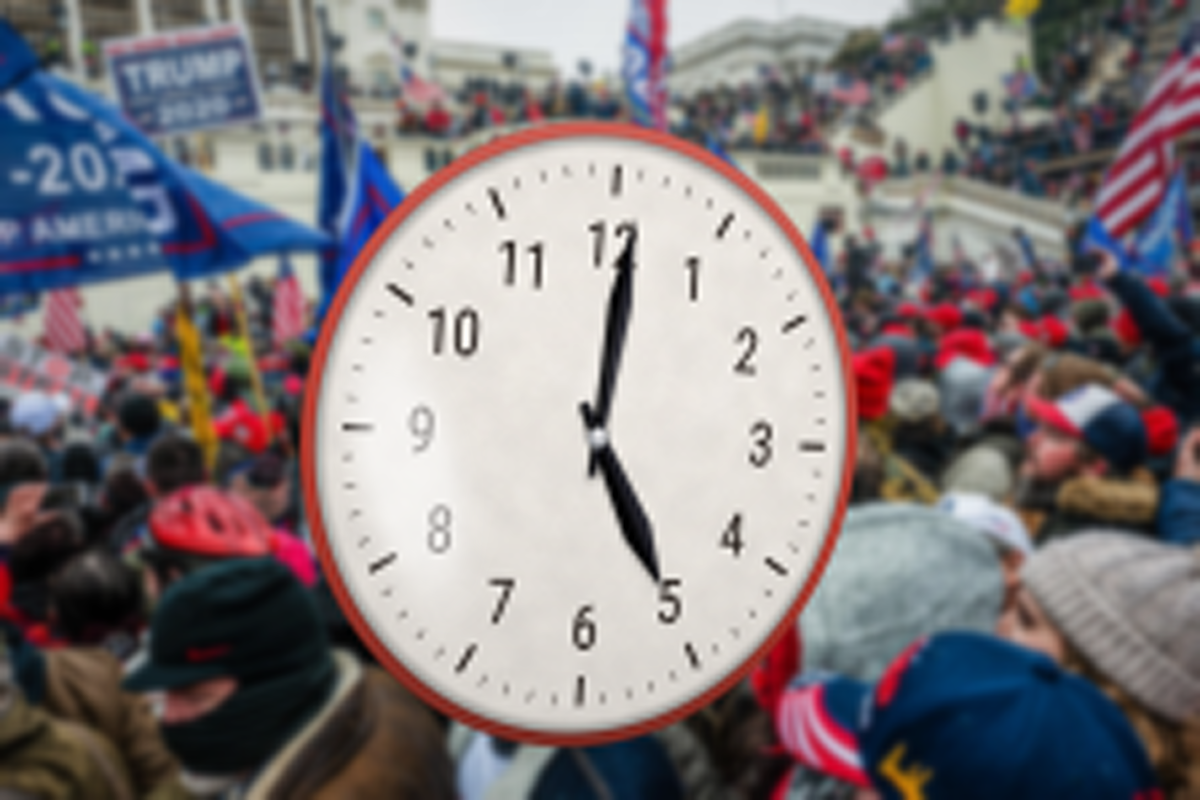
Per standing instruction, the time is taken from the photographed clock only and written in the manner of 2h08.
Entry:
5h01
